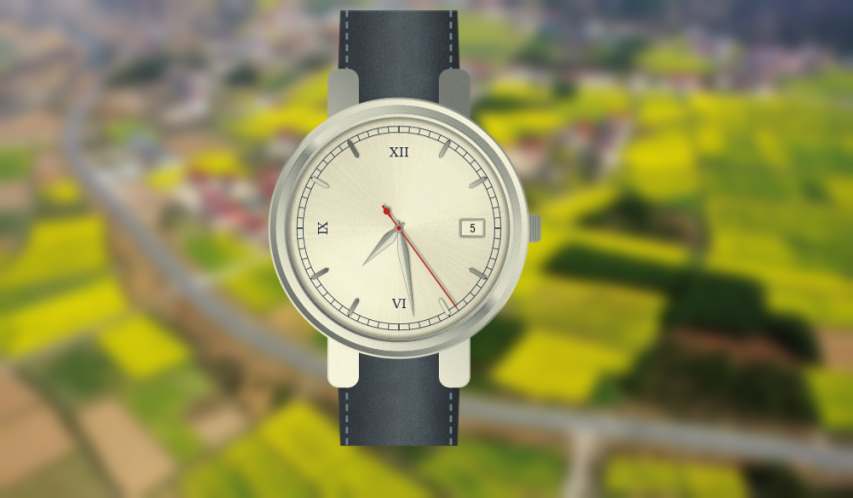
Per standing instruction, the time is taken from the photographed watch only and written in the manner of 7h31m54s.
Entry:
7h28m24s
